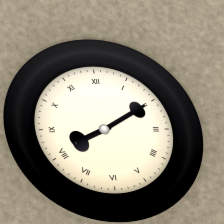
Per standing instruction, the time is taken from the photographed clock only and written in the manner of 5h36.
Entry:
8h10
